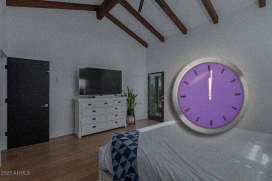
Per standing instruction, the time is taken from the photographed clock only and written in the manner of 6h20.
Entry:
12h01
